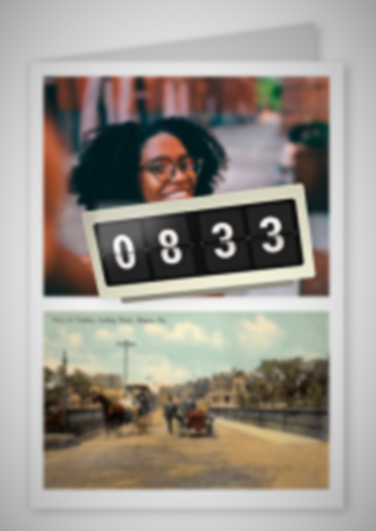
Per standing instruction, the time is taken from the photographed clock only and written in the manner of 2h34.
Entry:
8h33
